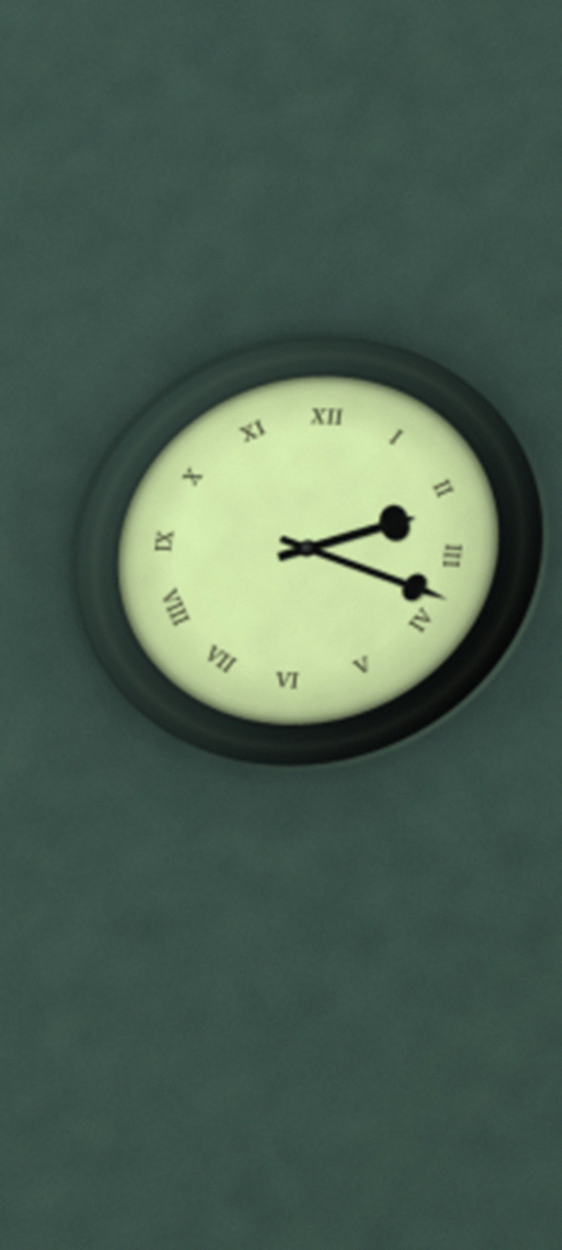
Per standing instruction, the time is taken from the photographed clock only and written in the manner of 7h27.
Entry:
2h18
